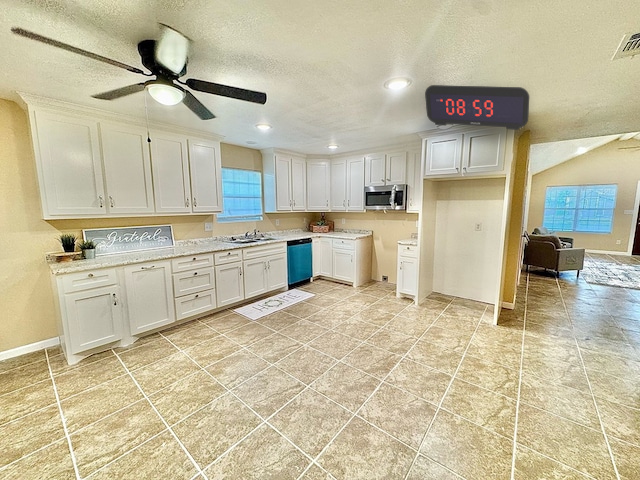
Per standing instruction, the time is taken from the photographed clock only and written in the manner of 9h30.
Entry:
8h59
